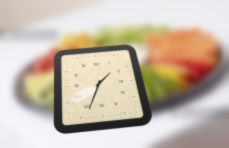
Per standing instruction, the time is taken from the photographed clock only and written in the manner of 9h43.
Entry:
1h34
